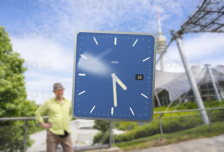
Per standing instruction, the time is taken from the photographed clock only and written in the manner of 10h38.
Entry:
4h29
